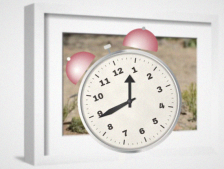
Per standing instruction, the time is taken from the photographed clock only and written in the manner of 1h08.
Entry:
12h44
